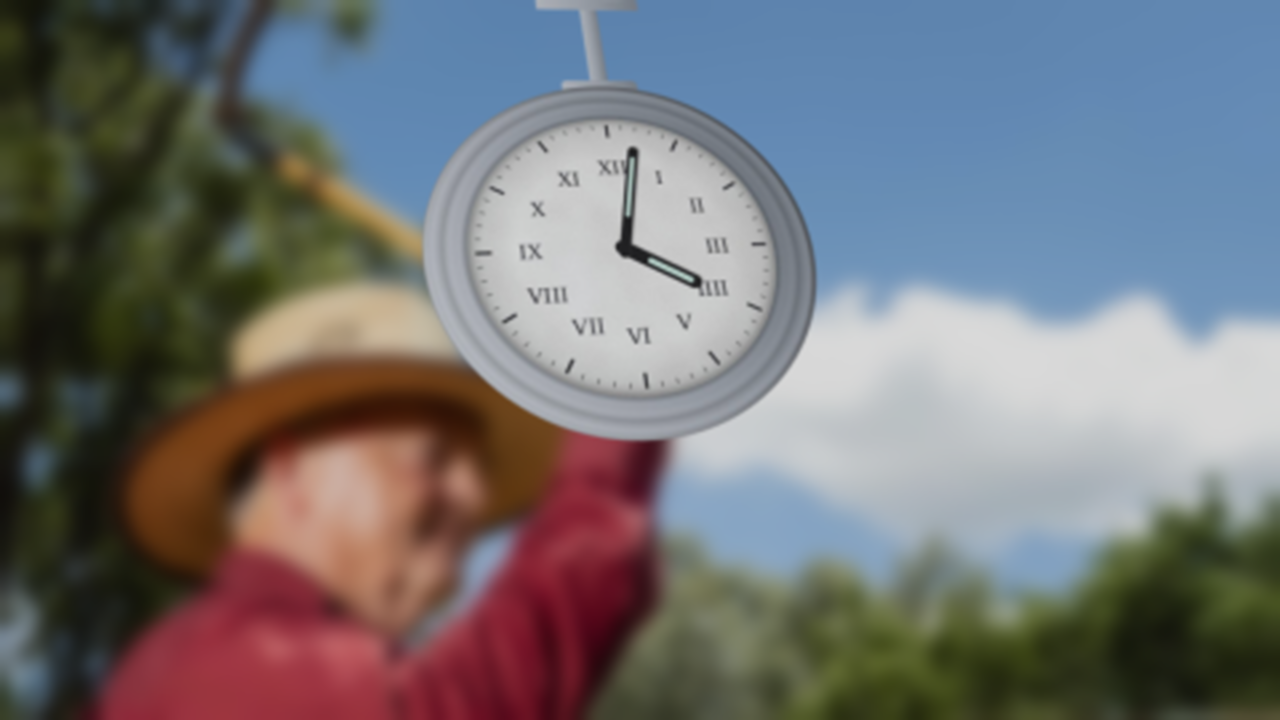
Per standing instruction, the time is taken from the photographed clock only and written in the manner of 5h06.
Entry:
4h02
